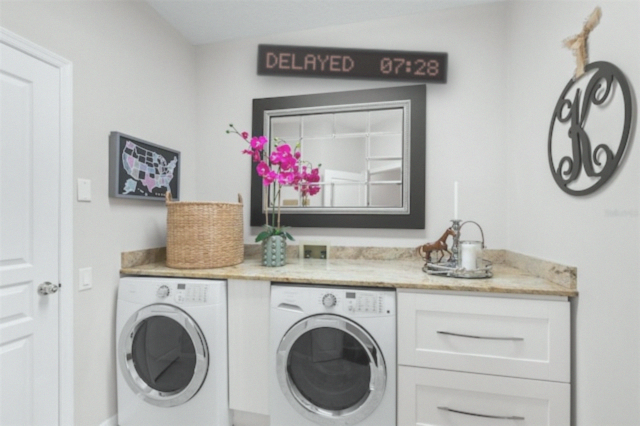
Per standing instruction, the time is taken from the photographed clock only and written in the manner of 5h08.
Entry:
7h28
